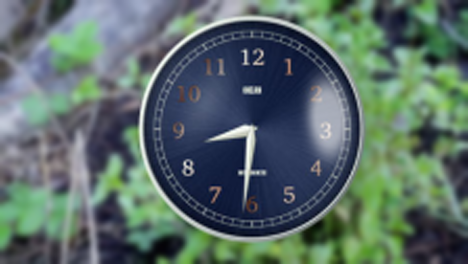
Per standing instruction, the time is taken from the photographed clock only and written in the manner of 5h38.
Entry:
8h31
